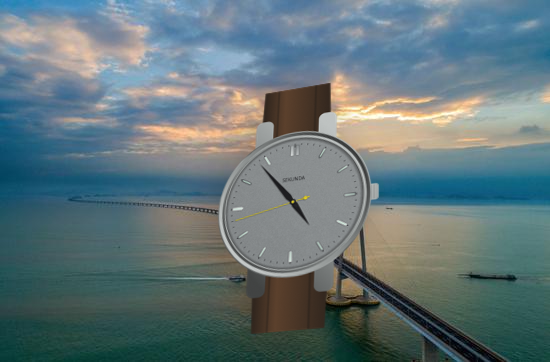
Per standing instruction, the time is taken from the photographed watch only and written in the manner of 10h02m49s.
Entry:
4h53m43s
